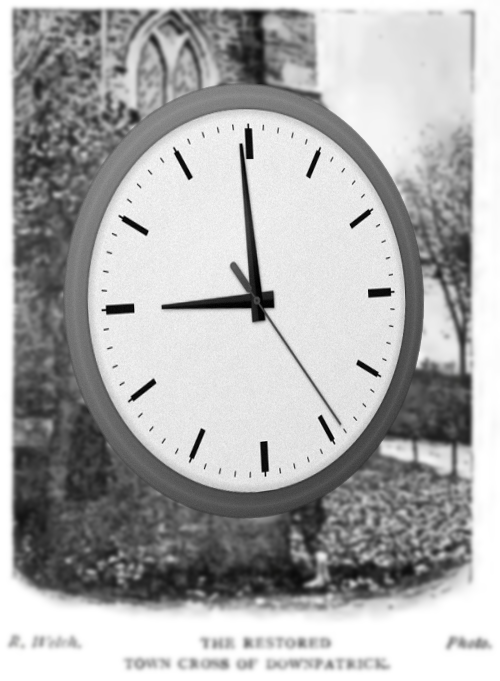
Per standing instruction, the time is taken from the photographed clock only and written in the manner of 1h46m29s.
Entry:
8h59m24s
